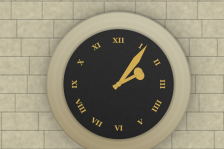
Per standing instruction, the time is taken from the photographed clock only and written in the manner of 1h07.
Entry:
2h06
